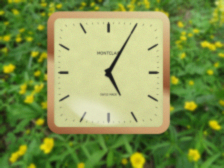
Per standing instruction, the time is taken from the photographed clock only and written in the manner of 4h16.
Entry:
5h05
